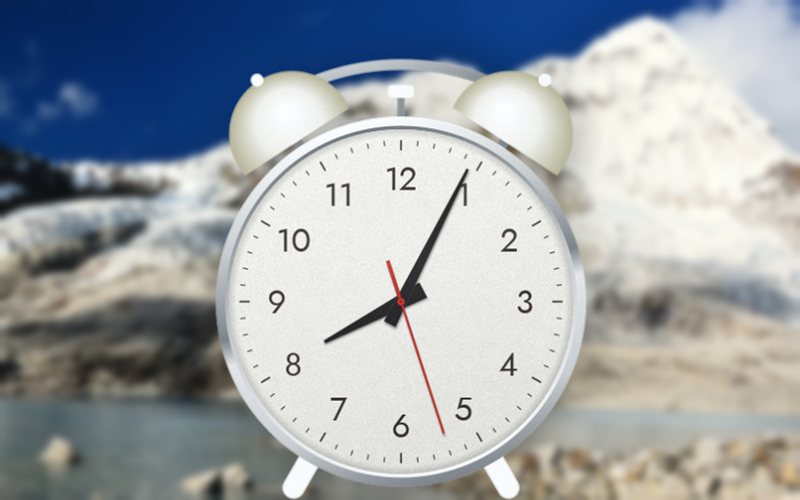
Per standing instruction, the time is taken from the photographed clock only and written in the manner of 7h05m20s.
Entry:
8h04m27s
